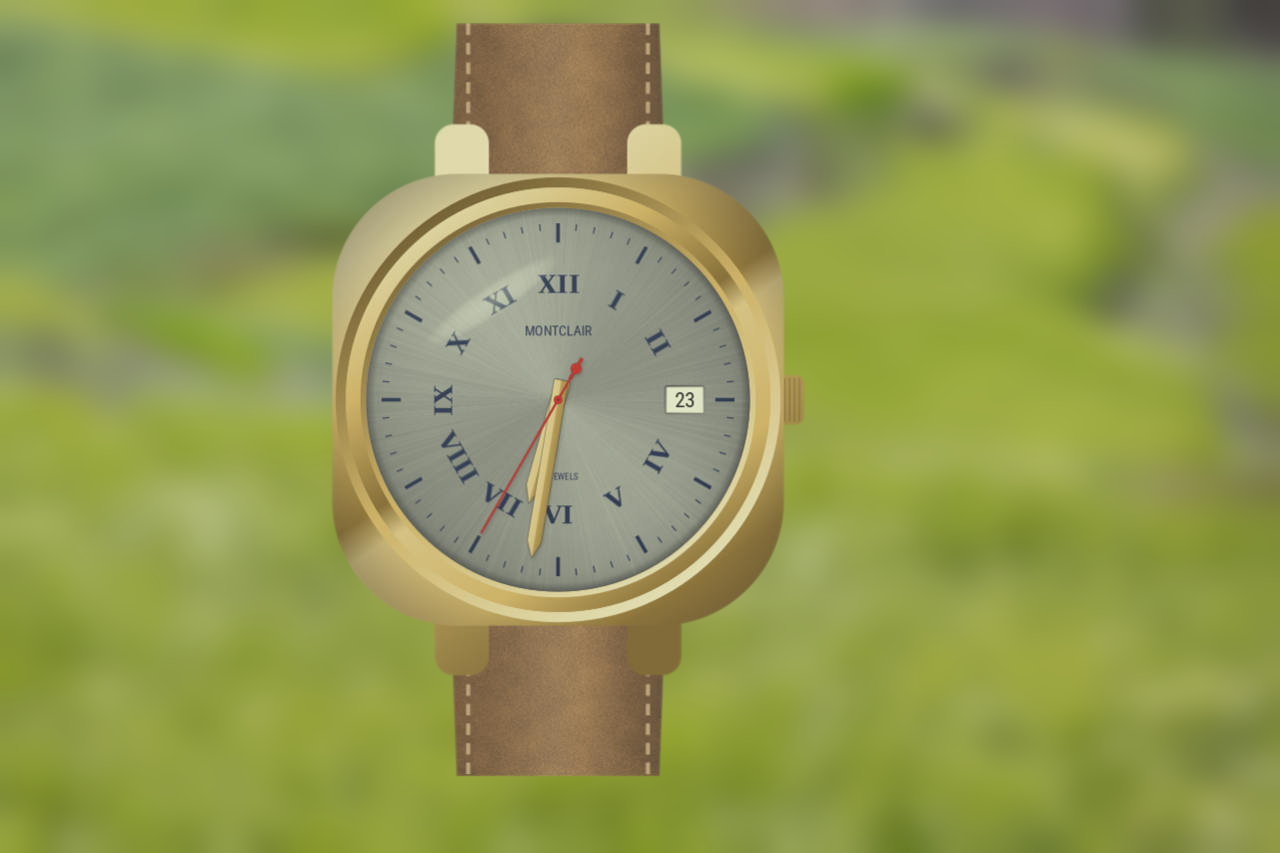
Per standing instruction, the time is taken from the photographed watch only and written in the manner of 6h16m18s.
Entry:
6h31m35s
